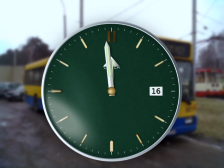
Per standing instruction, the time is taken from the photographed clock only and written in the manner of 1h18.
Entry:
11h59
